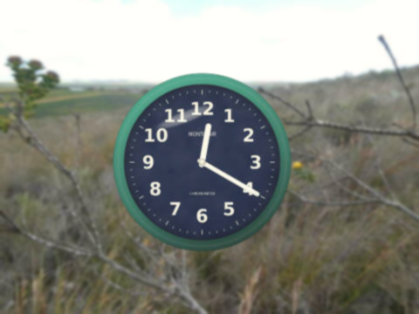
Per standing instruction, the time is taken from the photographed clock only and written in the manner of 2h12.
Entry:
12h20
